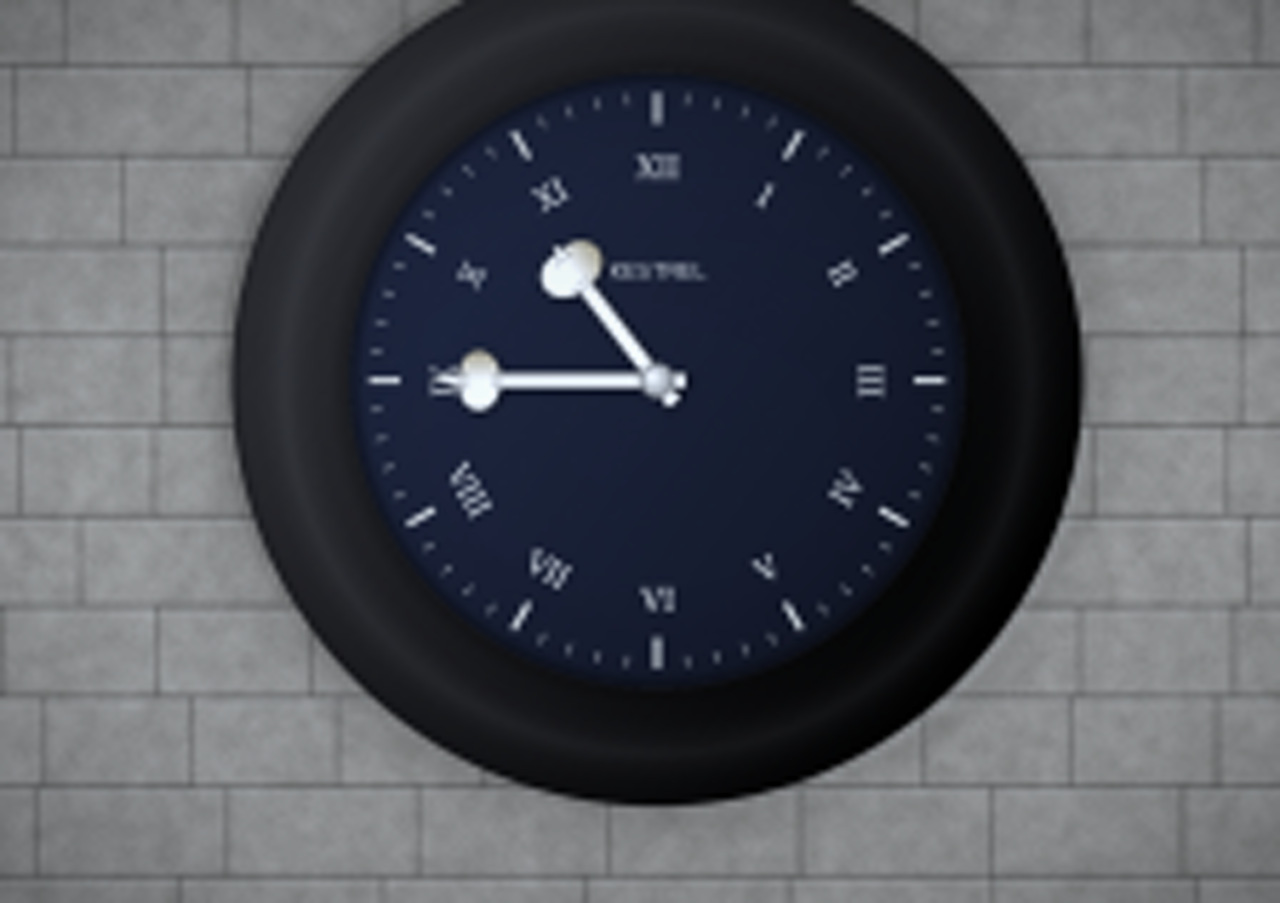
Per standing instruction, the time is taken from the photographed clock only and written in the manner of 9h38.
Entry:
10h45
